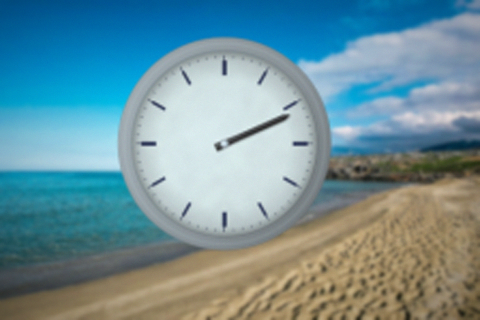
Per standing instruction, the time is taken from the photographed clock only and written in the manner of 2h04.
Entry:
2h11
